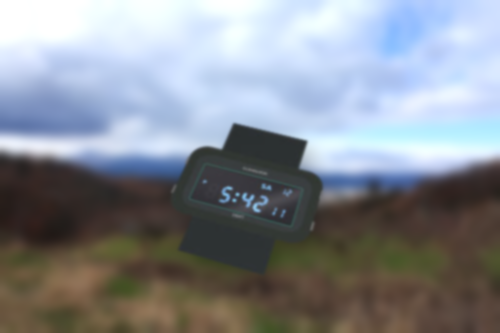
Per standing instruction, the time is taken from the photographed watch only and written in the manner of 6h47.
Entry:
5h42
